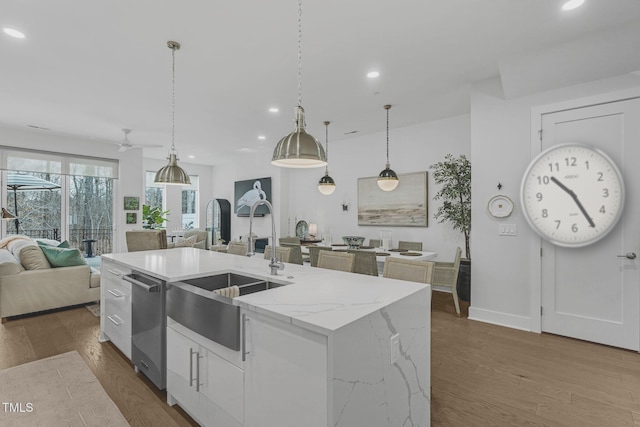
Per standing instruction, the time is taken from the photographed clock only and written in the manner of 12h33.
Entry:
10h25
